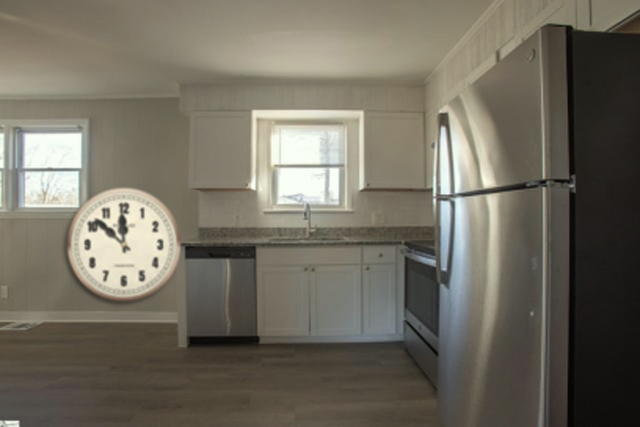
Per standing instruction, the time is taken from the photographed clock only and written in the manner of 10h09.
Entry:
11h52
